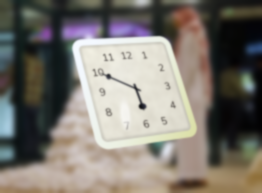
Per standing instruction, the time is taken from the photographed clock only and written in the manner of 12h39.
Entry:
5h50
